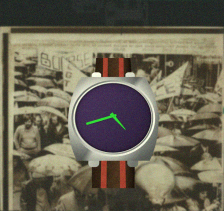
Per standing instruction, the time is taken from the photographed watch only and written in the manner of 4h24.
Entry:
4h42
